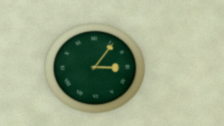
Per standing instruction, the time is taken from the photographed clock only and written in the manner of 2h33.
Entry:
3h06
